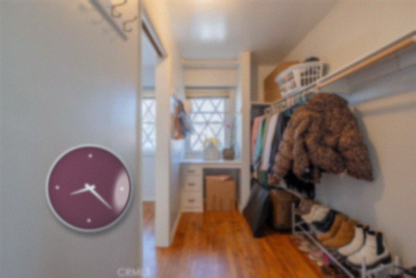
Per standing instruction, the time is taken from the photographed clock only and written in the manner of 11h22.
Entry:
8h22
